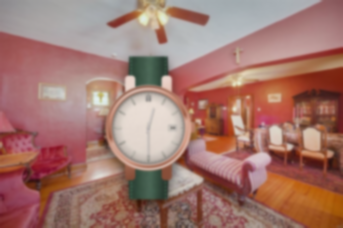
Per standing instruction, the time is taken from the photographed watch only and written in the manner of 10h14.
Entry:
12h30
